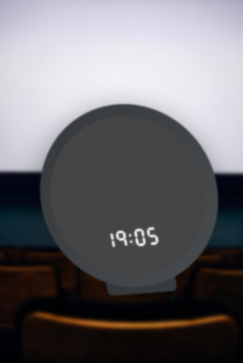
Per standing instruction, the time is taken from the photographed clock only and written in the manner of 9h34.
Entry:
19h05
